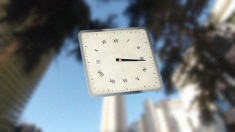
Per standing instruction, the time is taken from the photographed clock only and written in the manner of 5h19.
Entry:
3h16
